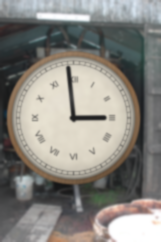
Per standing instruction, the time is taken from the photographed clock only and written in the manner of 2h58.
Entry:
2h59
